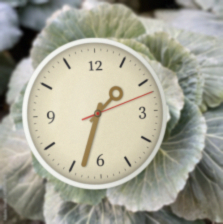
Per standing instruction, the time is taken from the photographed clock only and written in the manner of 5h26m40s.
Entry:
1h33m12s
